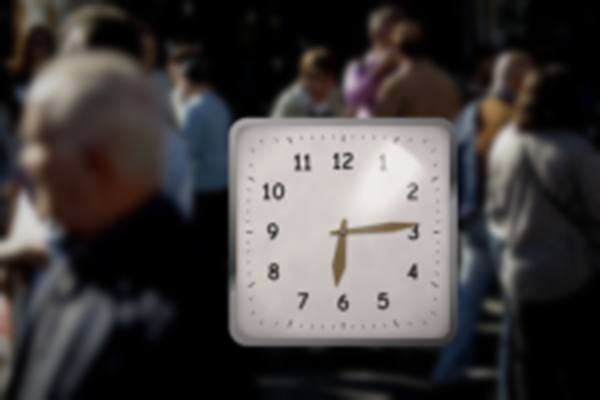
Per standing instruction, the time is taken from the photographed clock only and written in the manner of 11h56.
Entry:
6h14
